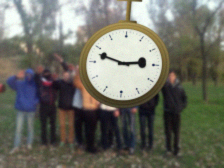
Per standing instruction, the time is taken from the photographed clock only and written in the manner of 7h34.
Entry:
2h48
